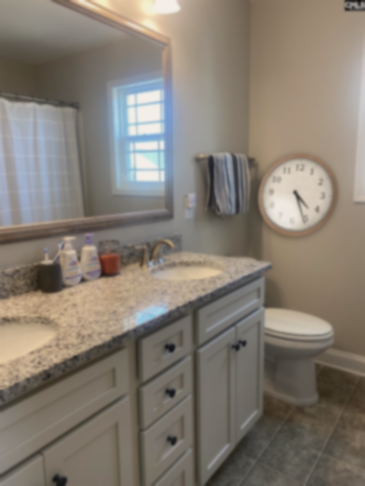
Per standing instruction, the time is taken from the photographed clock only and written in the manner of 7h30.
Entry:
4h26
